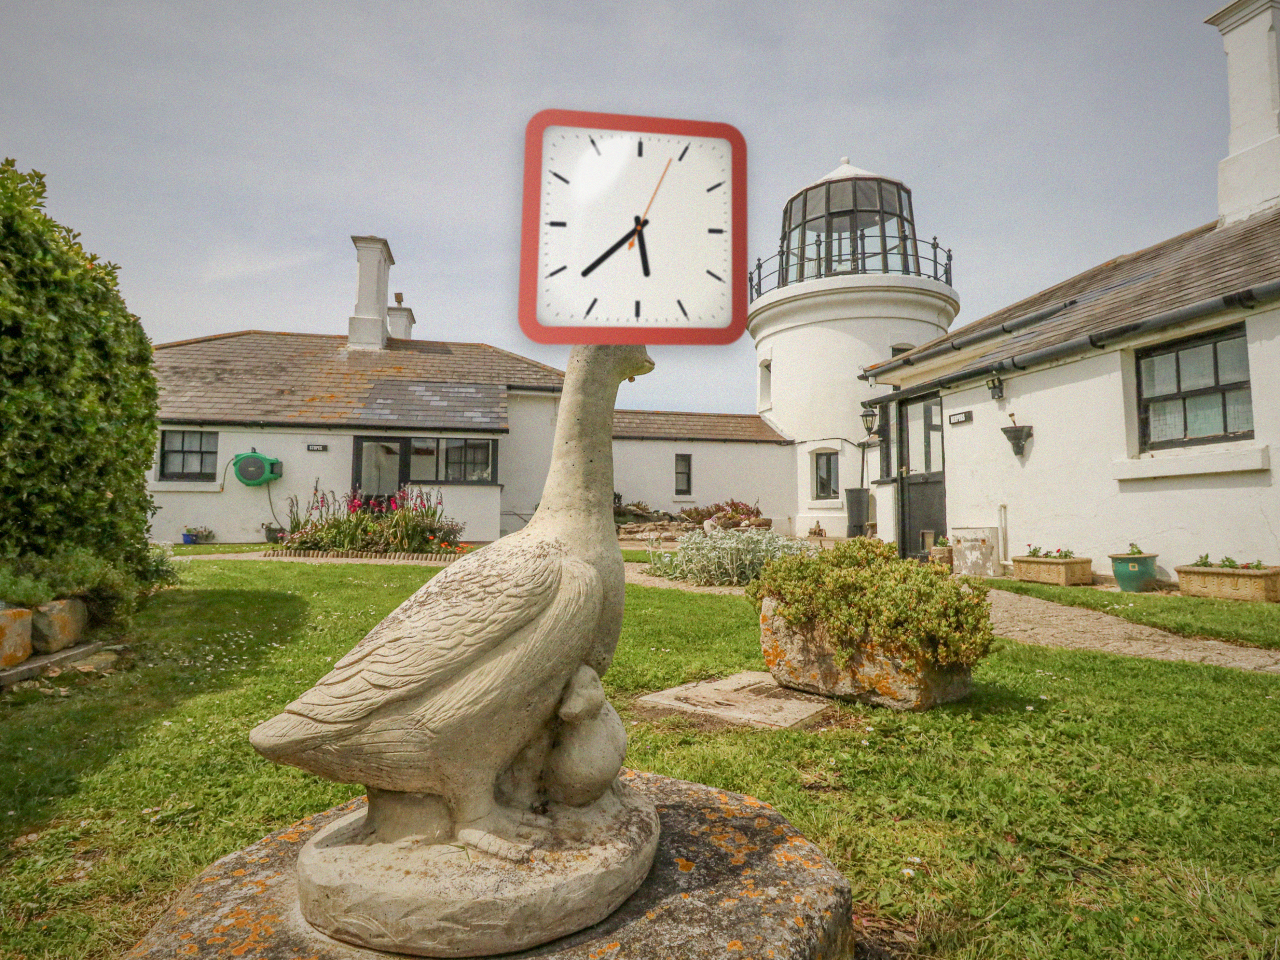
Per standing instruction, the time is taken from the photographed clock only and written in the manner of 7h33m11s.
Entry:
5h38m04s
